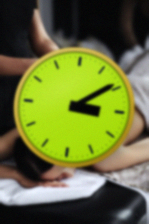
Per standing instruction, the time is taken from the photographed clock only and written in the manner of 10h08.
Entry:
3h09
